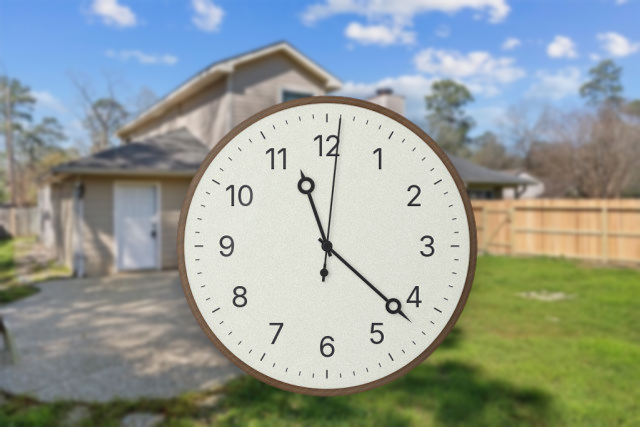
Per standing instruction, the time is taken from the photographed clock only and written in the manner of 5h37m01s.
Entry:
11h22m01s
